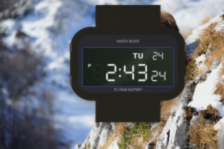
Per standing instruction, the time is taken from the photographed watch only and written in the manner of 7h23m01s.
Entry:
2h43m24s
